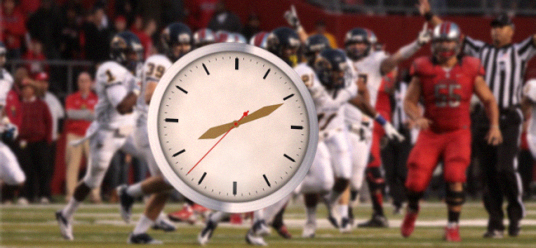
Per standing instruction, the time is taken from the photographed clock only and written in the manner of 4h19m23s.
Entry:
8h10m37s
